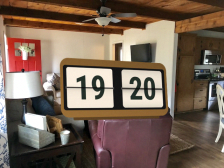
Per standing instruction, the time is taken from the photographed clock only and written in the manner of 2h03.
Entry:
19h20
